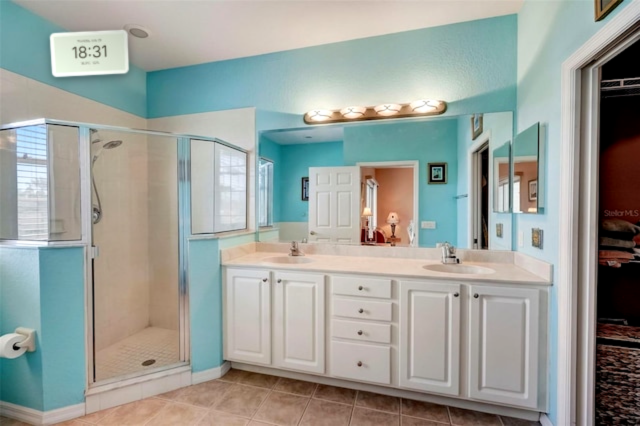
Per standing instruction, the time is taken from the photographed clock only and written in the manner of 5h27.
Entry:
18h31
